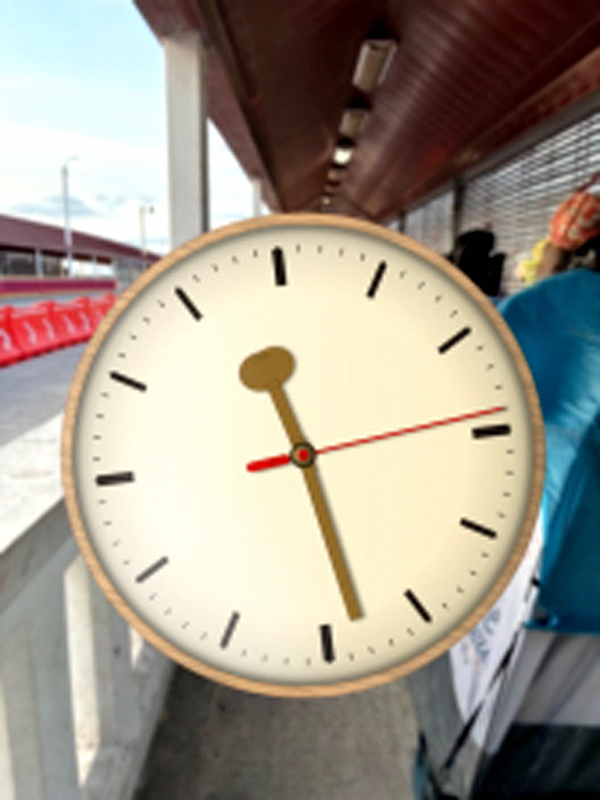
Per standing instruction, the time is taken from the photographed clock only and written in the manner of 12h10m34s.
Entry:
11h28m14s
